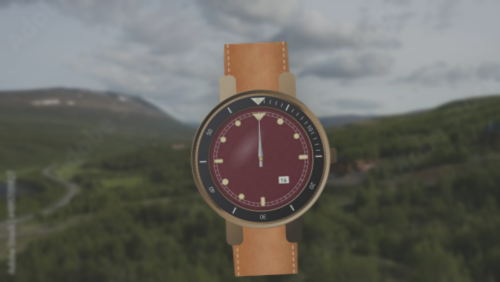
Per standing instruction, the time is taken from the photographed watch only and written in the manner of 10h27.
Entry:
12h00
